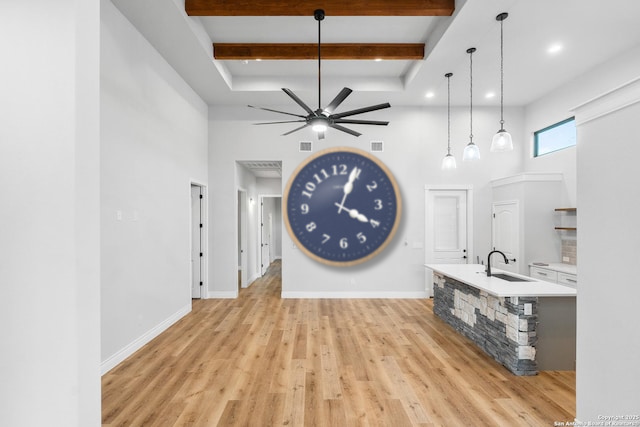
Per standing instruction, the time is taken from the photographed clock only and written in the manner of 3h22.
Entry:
4h04
